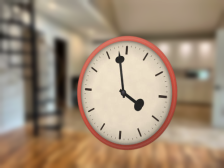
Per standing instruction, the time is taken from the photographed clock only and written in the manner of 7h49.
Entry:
3h58
